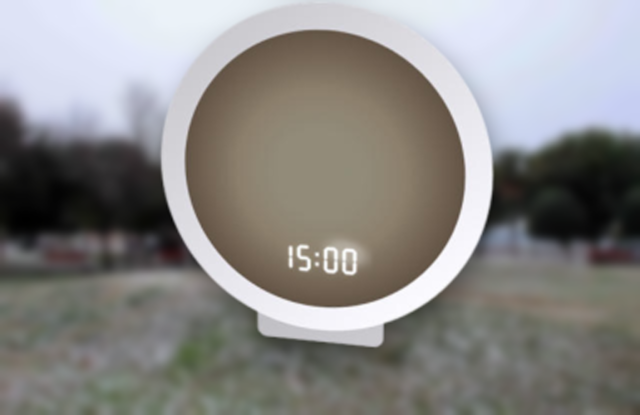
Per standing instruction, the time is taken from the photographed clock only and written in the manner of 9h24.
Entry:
15h00
